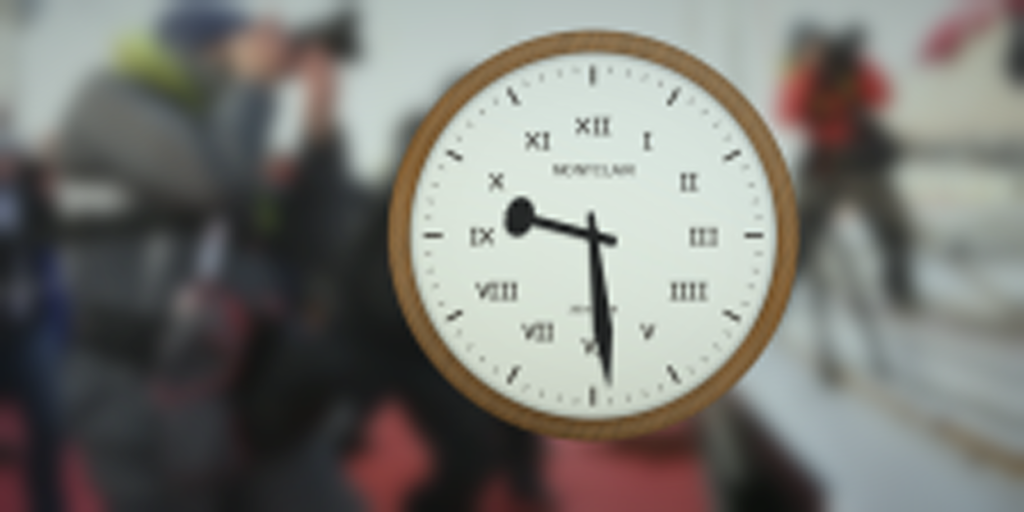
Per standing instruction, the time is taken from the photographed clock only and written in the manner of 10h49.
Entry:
9h29
